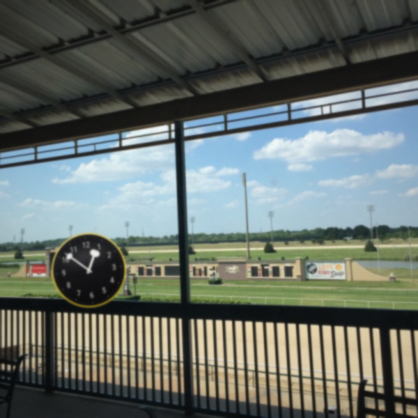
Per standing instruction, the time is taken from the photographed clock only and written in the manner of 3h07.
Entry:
12h52
